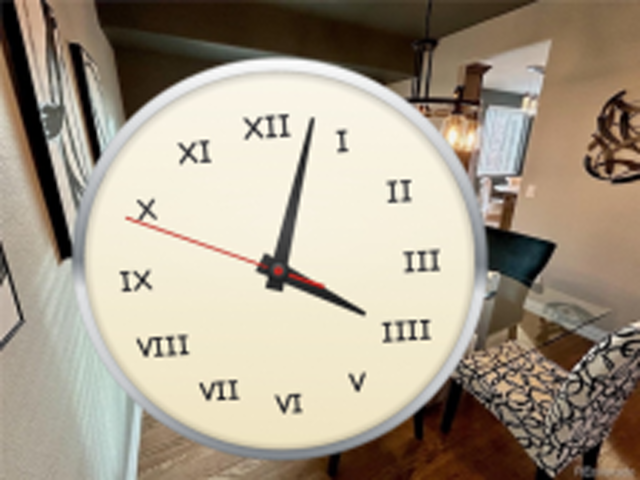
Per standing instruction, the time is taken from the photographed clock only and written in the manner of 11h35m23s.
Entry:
4h02m49s
